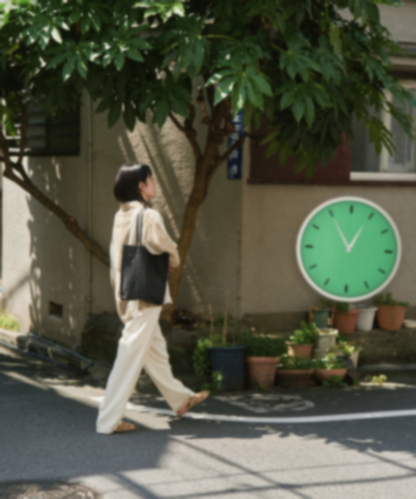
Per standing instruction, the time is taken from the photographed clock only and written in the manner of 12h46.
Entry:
12h55
